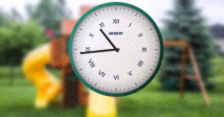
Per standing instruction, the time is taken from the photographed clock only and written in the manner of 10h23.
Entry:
10h44
